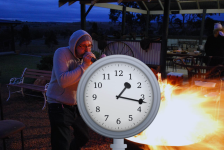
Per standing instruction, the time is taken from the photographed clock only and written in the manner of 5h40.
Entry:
1h17
